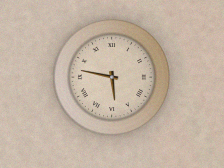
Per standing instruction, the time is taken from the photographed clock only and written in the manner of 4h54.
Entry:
5h47
